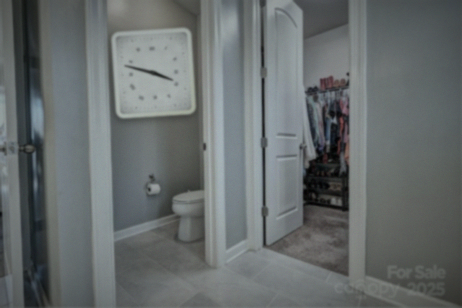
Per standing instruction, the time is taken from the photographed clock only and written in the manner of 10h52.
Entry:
3h48
